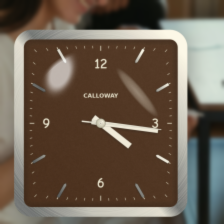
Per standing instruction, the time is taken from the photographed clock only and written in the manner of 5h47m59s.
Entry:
4h16m16s
